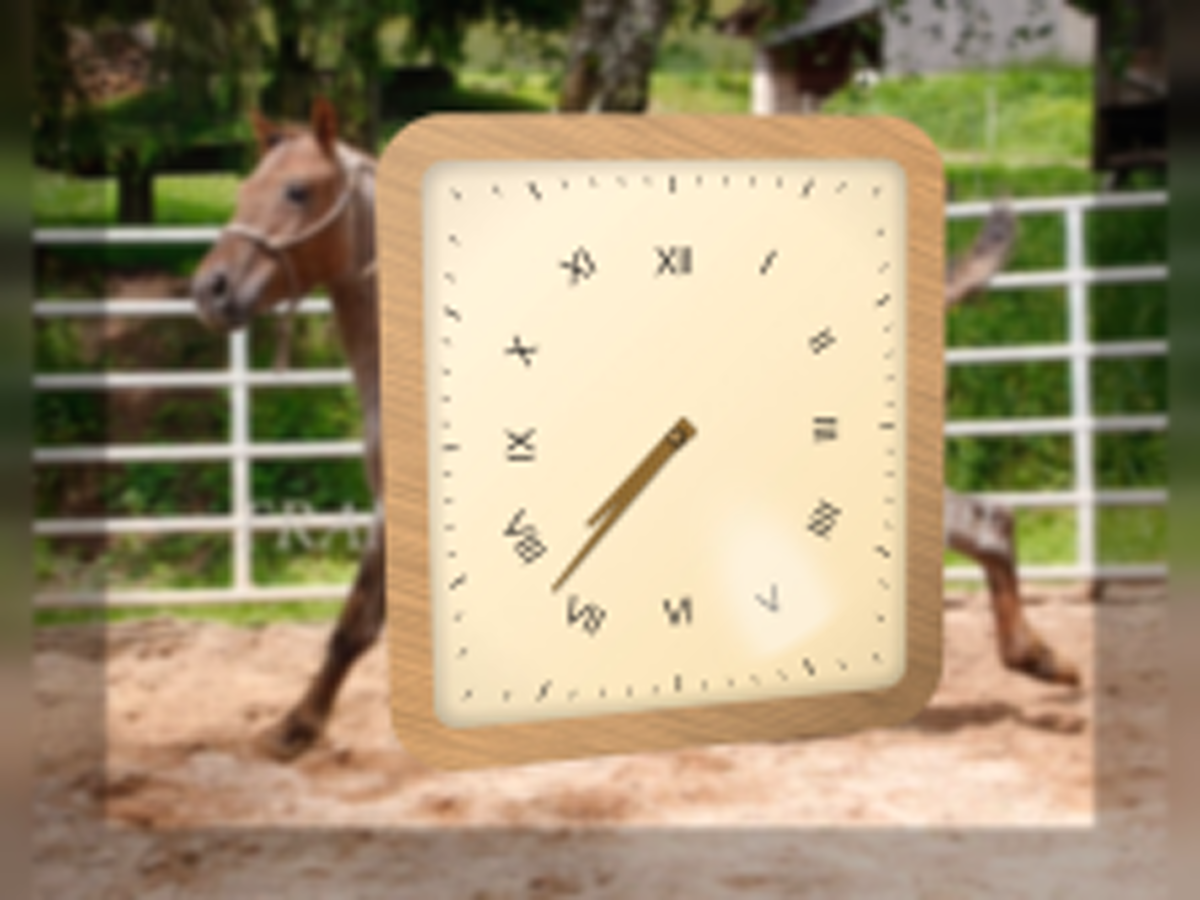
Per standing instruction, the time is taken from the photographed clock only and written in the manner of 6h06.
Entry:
7h37
